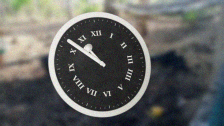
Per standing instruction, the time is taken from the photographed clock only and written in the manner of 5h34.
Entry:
10h52
